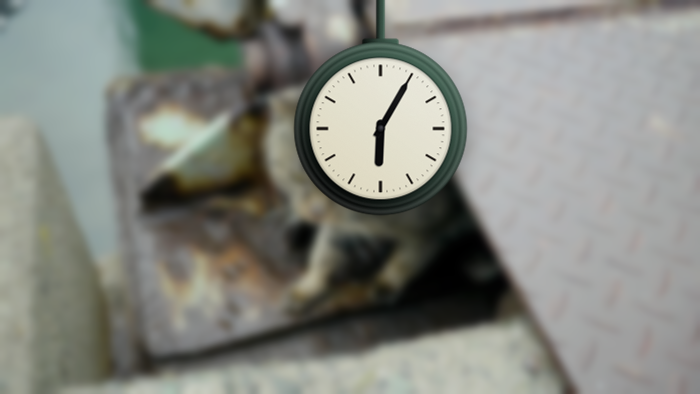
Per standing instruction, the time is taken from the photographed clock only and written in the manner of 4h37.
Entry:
6h05
